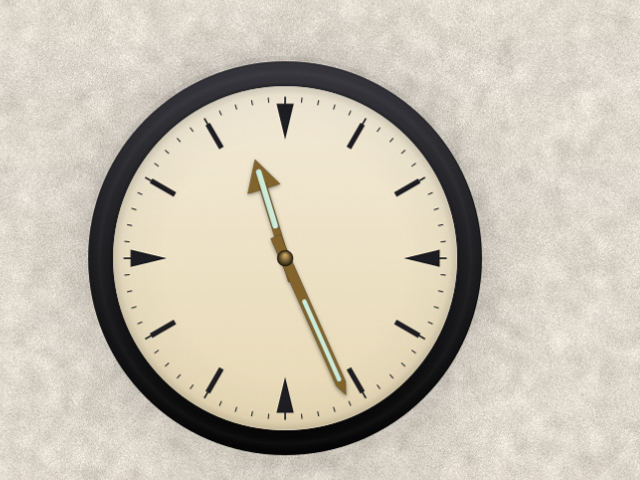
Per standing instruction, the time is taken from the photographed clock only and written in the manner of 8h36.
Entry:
11h26
